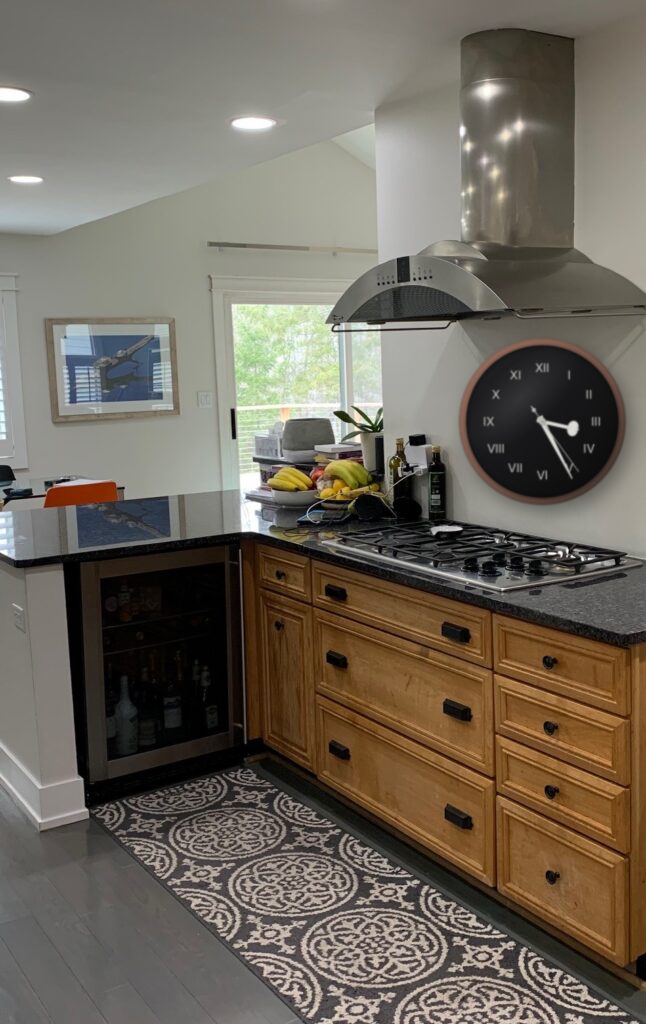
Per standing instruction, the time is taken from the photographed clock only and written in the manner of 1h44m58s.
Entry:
3h25m24s
